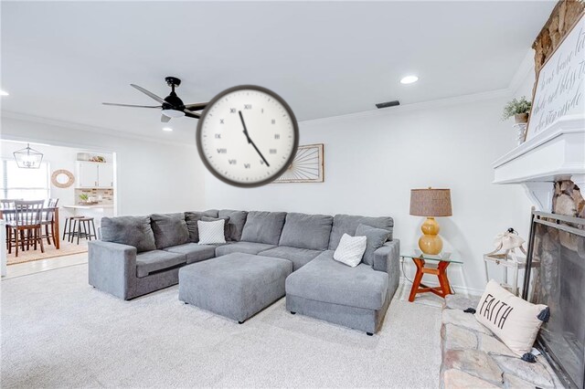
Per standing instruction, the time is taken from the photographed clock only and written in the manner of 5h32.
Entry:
11h24
